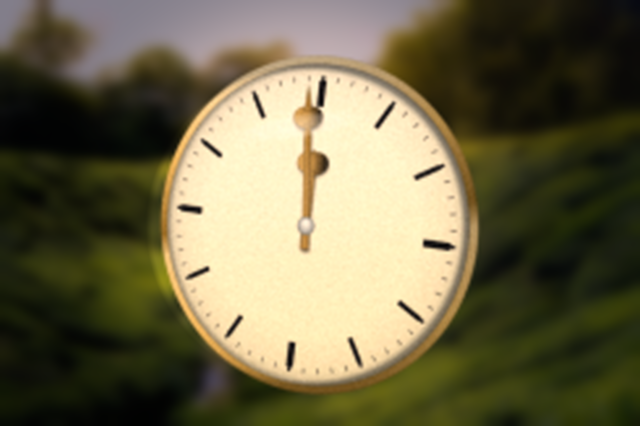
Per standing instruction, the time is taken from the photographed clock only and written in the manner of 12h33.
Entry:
11h59
